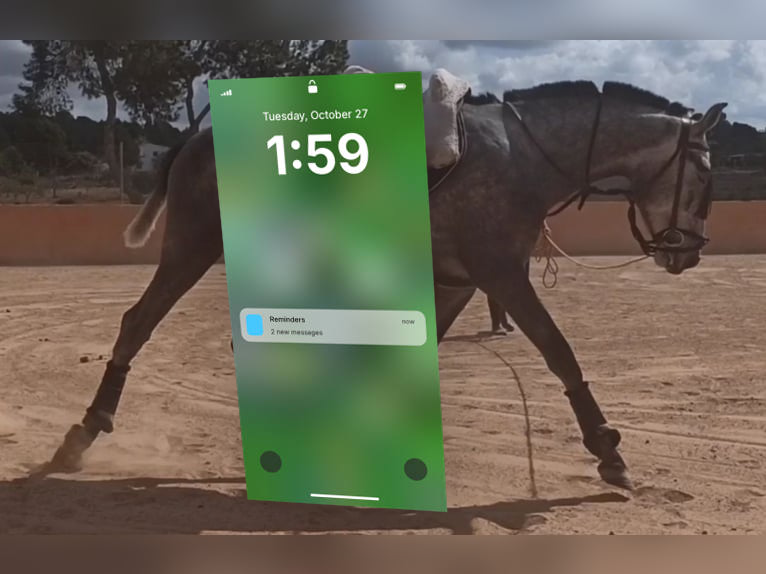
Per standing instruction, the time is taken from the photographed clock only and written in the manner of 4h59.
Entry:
1h59
